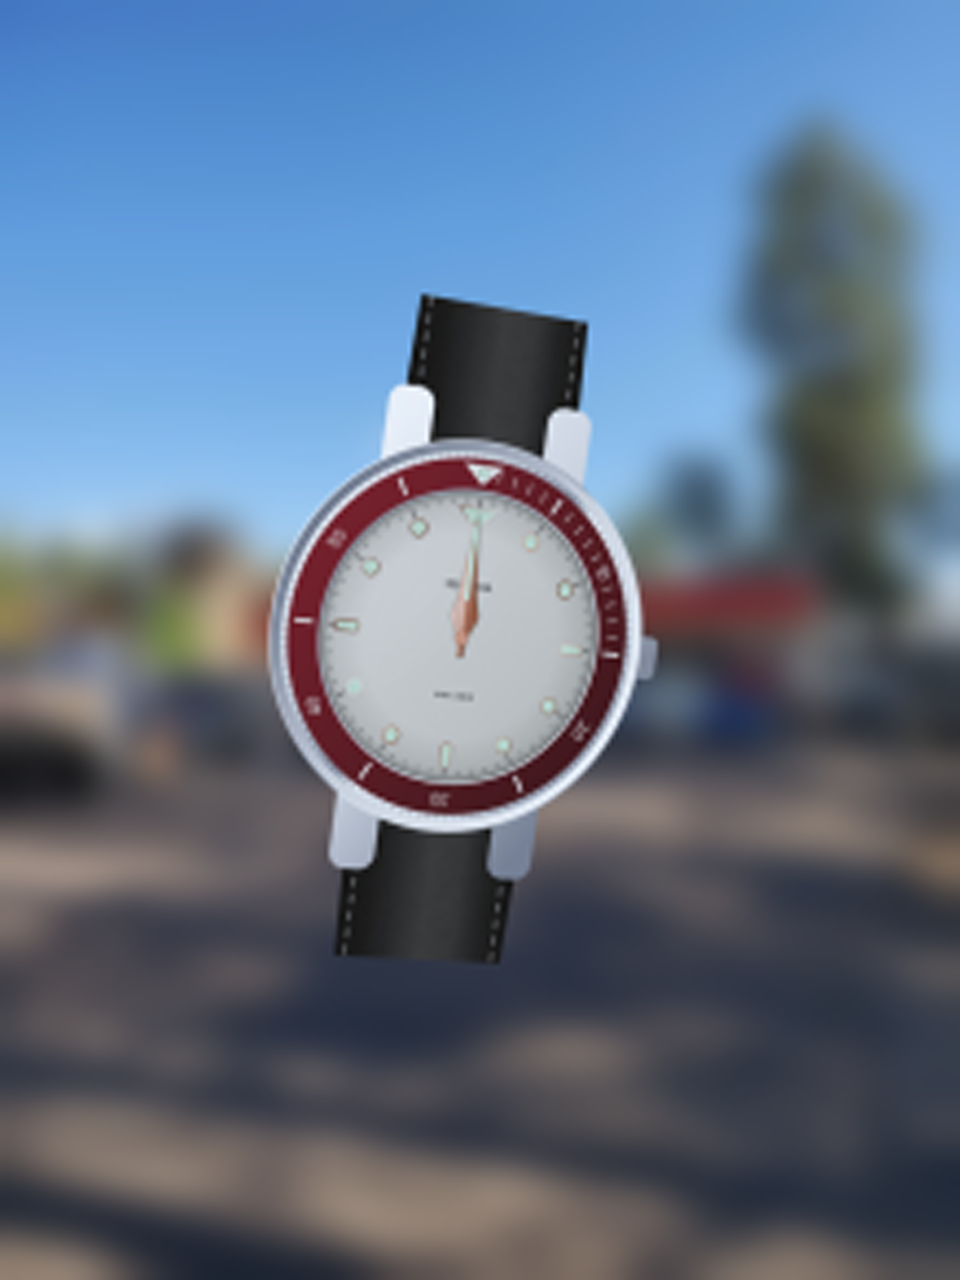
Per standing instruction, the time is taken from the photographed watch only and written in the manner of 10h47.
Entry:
12h00
